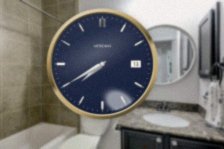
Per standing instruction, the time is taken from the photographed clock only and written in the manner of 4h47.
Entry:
7h40
